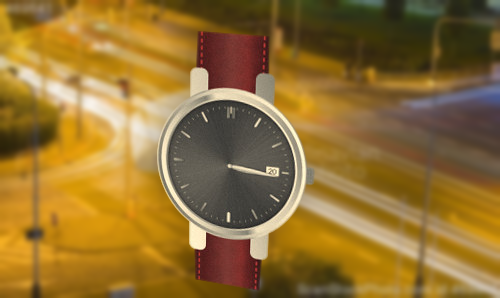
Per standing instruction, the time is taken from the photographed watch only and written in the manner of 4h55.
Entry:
3h16
